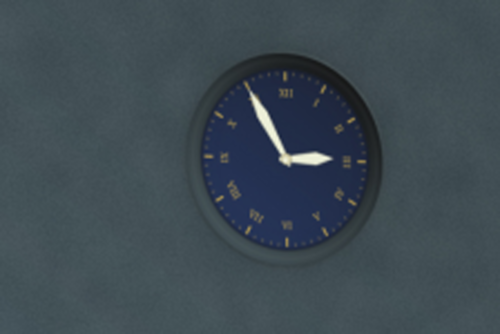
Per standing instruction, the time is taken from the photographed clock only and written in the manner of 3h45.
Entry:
2h55
